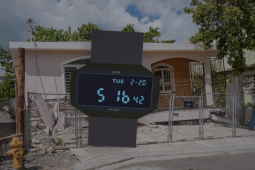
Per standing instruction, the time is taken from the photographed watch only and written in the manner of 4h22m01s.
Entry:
5h16m42s
